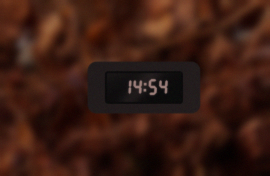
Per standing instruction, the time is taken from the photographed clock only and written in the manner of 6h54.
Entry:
14h54
